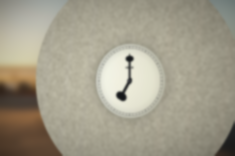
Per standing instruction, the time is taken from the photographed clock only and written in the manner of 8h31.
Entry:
7h00
